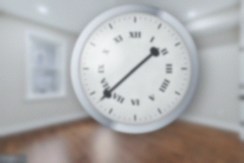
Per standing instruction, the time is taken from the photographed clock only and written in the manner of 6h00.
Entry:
1h38
